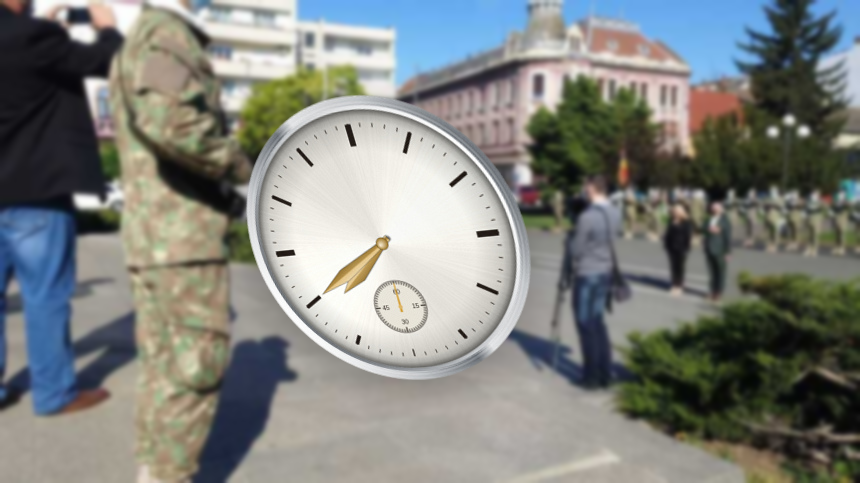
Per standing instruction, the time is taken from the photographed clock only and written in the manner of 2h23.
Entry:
7h40
